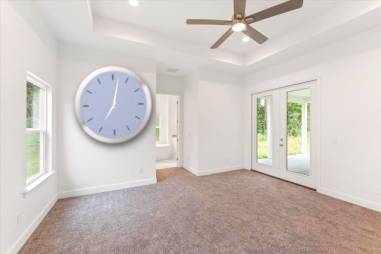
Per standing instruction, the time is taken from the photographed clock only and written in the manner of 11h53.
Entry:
7h02
